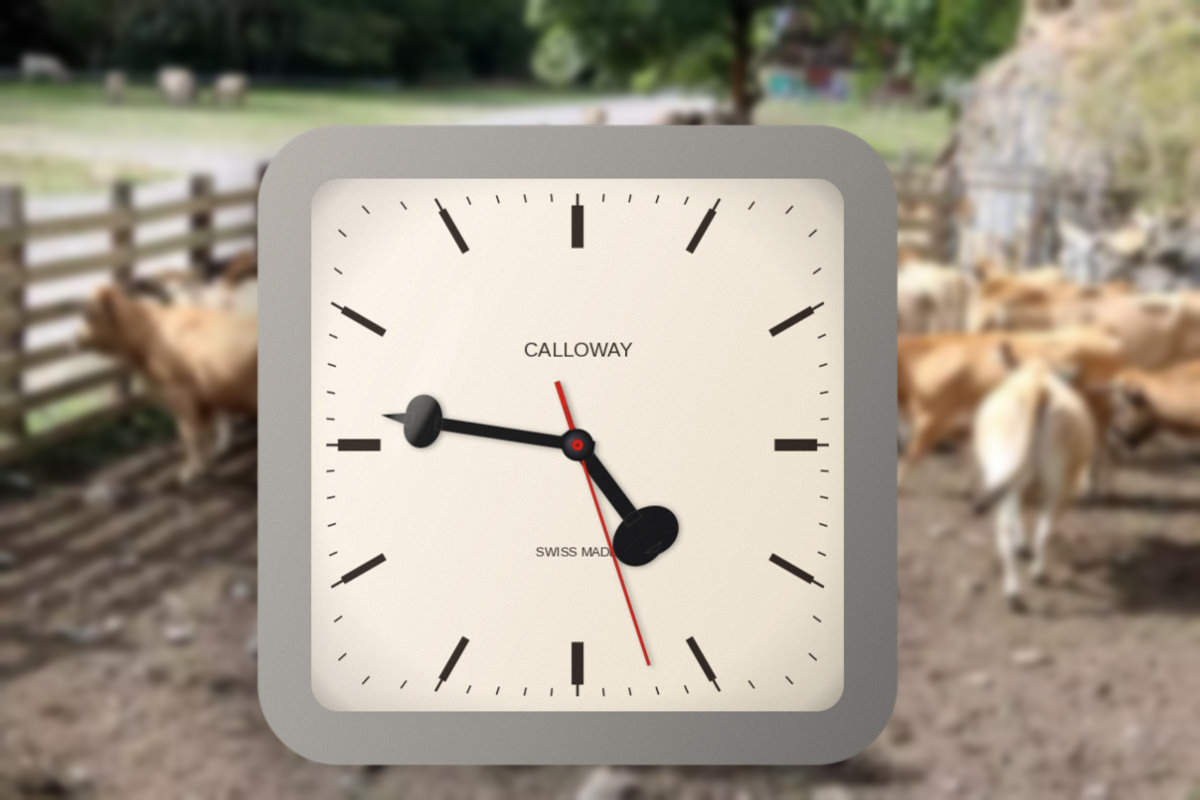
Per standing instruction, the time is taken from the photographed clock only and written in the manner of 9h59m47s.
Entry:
4h46m27s
